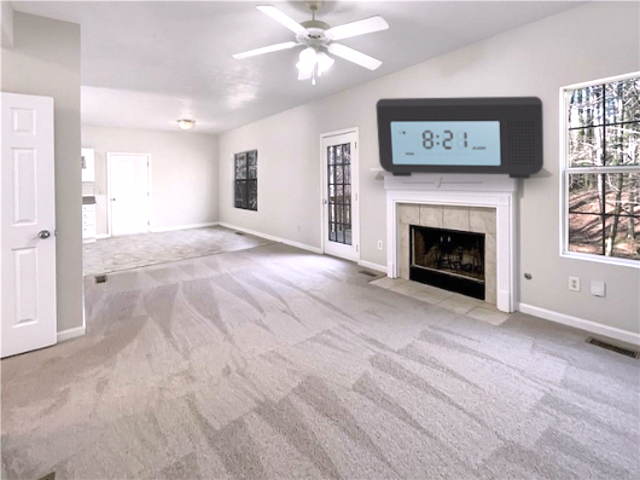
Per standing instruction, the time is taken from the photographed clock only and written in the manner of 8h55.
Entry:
8h21
